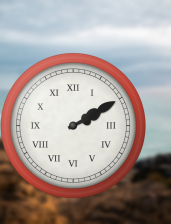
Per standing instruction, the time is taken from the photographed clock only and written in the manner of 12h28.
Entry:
2h10
